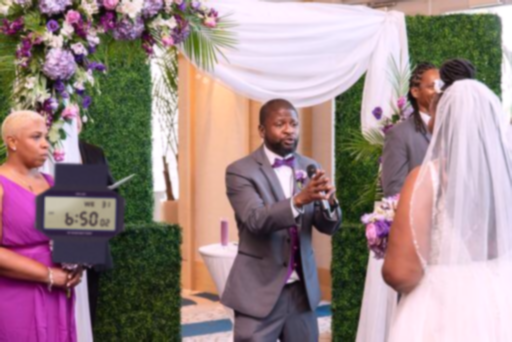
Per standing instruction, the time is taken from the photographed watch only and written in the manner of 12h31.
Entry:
6h50
